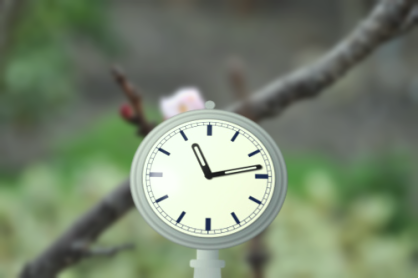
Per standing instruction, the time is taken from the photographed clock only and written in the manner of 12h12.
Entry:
11h13
